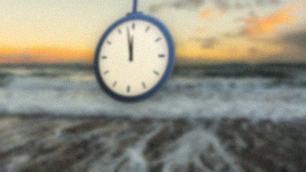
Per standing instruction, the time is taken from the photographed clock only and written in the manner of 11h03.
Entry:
11h58
